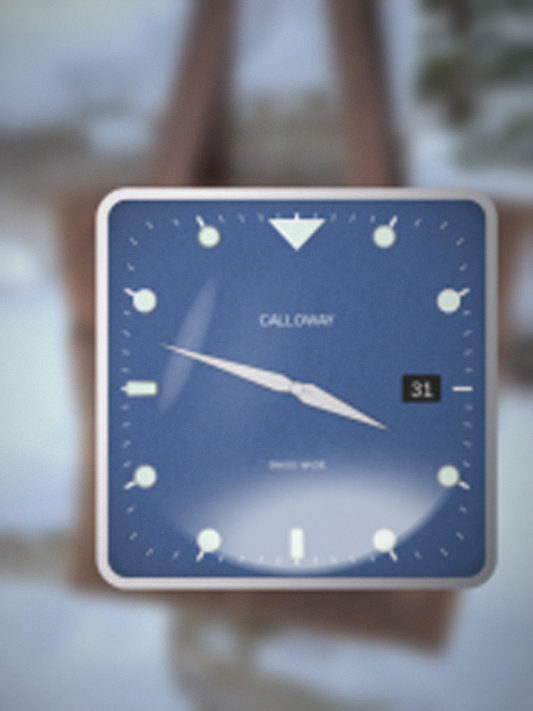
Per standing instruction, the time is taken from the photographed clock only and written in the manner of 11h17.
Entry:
3h48
